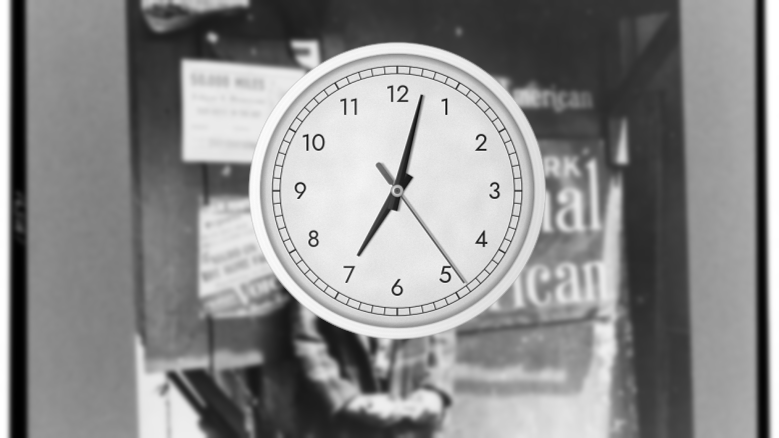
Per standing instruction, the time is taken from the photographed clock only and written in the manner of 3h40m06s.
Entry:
7h02m24s
